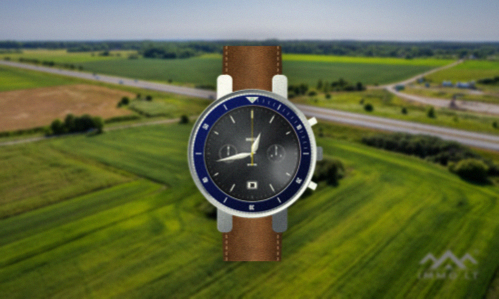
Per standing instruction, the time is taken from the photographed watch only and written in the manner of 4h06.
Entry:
12h43
